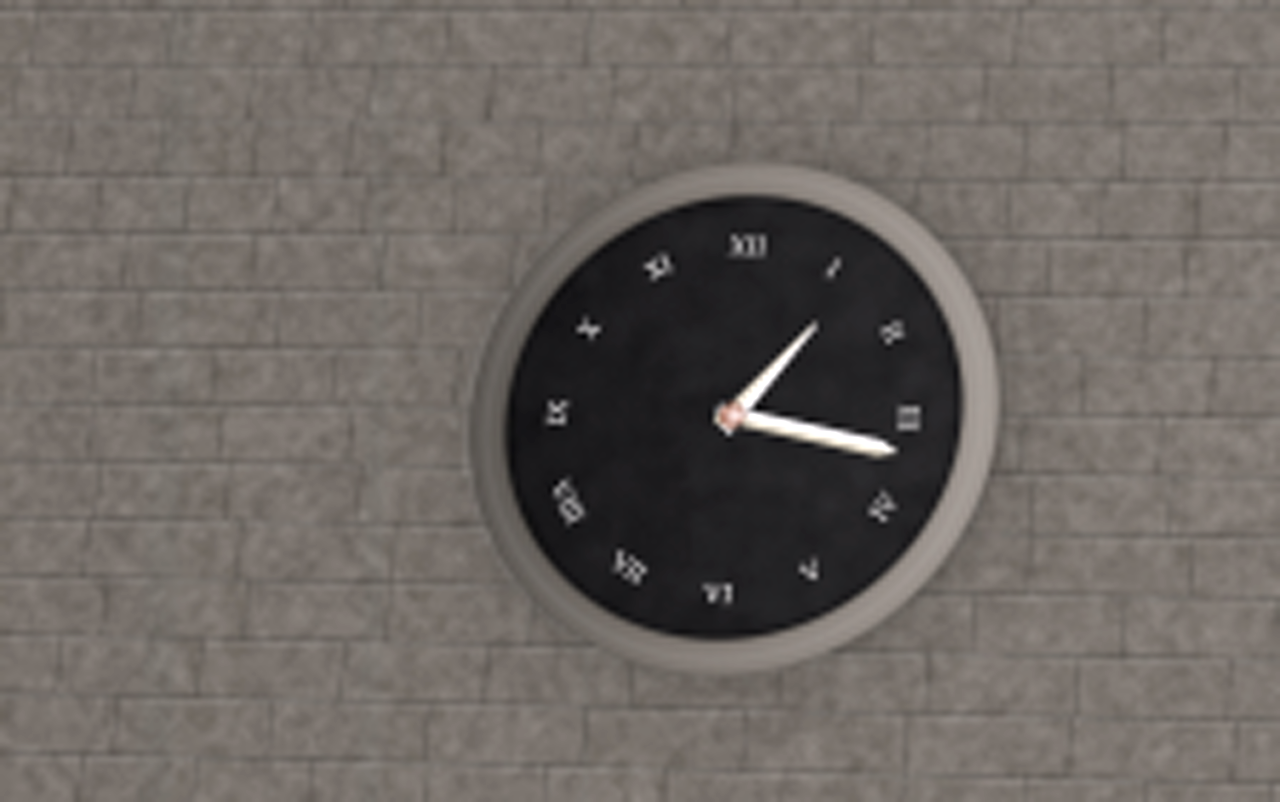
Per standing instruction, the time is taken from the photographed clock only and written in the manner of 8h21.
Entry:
1h17
